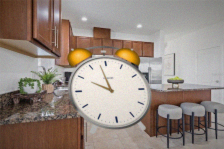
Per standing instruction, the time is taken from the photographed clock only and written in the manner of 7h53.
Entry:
9h58
